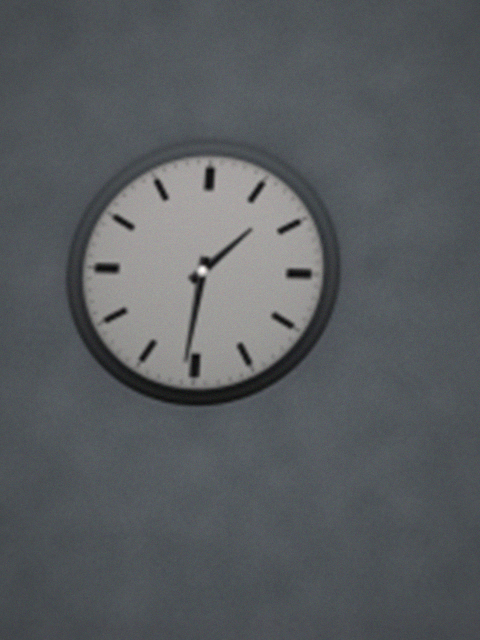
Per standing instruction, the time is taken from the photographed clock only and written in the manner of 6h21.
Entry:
1h31
